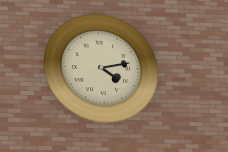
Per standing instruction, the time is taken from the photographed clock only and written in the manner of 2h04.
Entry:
4h13
